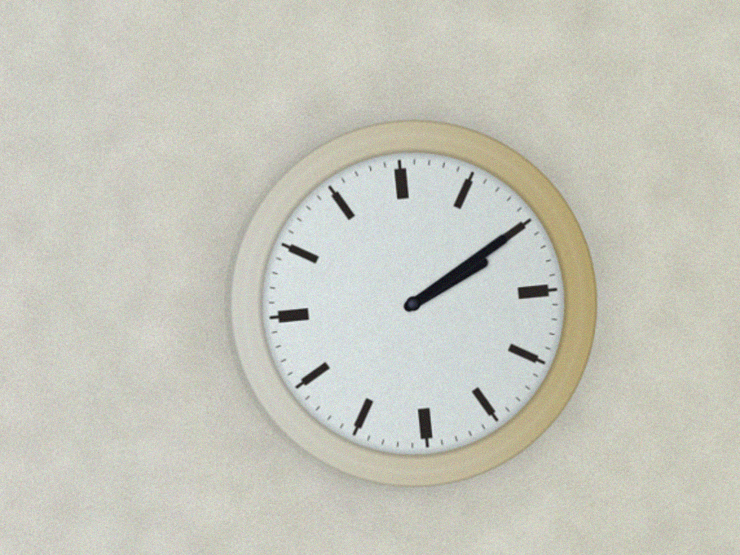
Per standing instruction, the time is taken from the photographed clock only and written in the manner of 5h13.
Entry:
2h10
